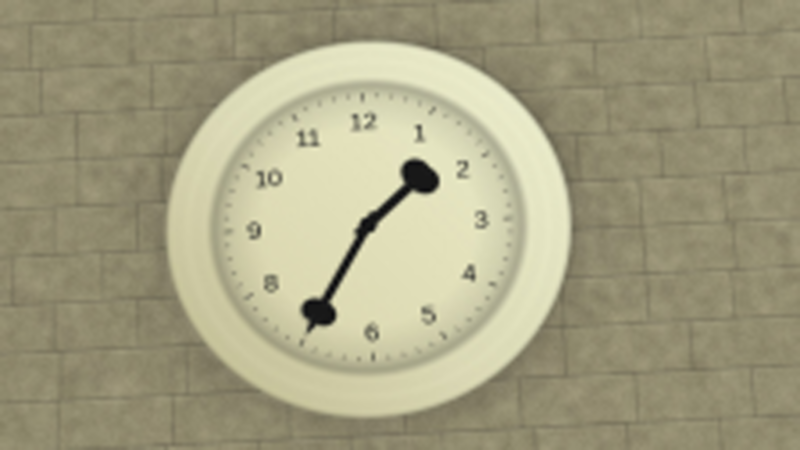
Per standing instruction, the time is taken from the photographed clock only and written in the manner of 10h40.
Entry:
1h35
